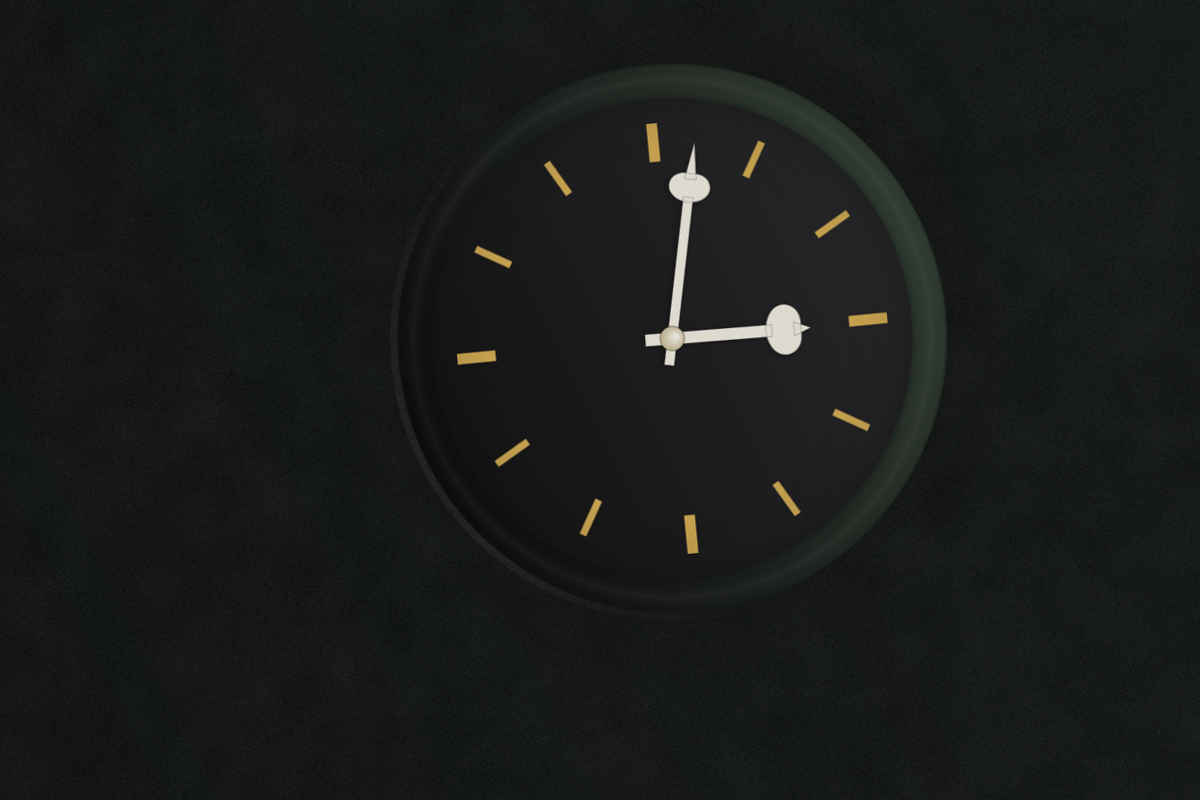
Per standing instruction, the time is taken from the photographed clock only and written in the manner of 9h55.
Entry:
3h02
